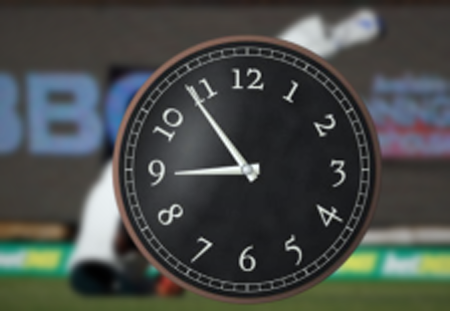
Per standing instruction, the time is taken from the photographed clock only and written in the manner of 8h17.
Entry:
8h54
